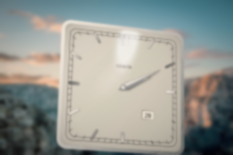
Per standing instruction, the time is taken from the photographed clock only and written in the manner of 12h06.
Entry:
2h10
